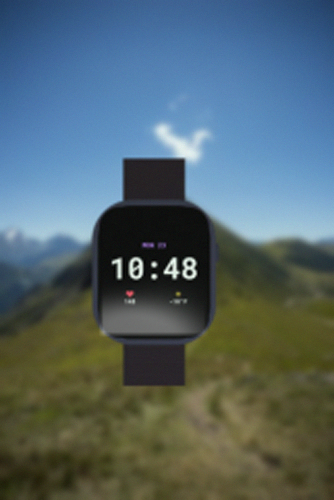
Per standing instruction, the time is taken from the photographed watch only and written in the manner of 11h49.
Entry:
10h48
